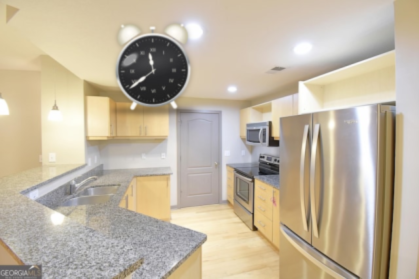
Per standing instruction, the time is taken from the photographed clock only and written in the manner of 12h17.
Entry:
11h39
